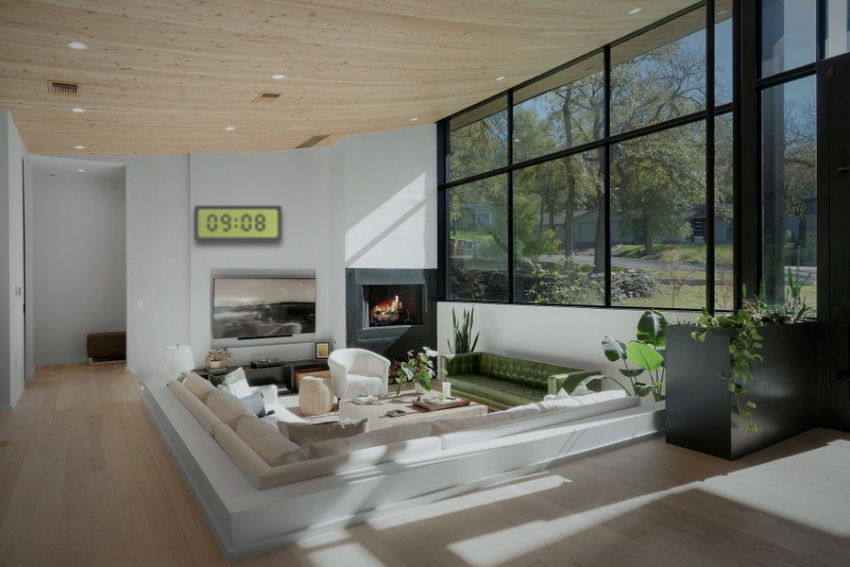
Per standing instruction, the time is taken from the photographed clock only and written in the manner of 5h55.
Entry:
9h08
